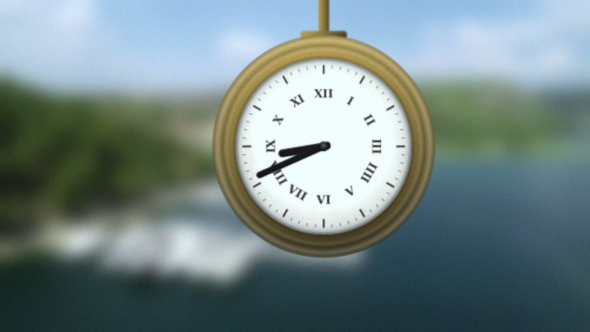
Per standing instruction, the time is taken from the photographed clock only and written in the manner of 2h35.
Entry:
8h41
